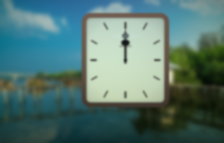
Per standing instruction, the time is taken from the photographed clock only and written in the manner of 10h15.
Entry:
12h00
